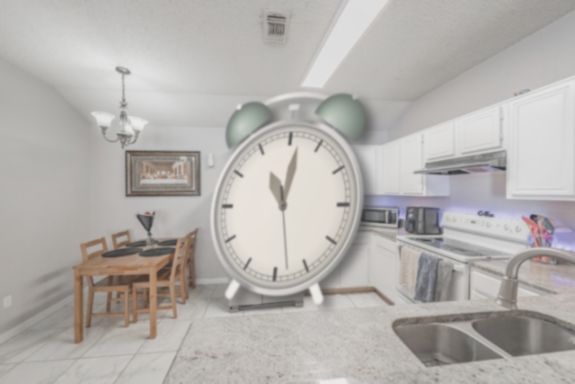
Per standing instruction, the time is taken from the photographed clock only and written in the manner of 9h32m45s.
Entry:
11h01m28s
